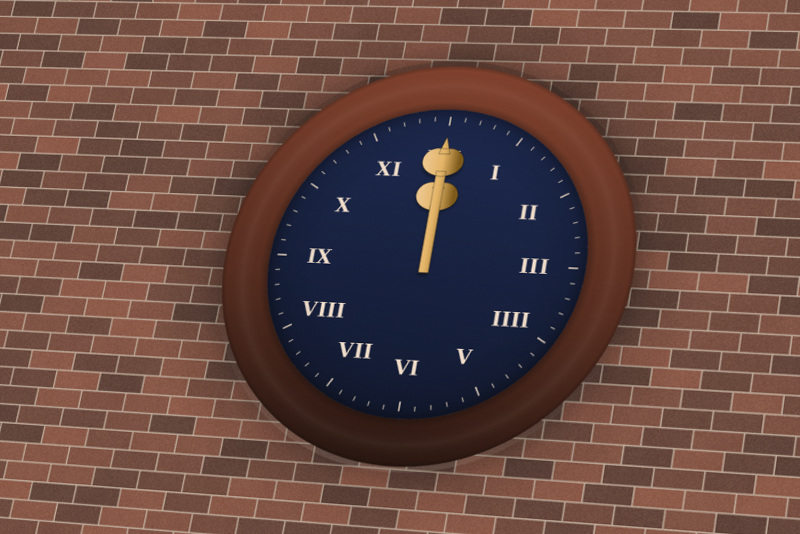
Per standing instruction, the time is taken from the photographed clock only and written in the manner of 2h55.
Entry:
12h00
